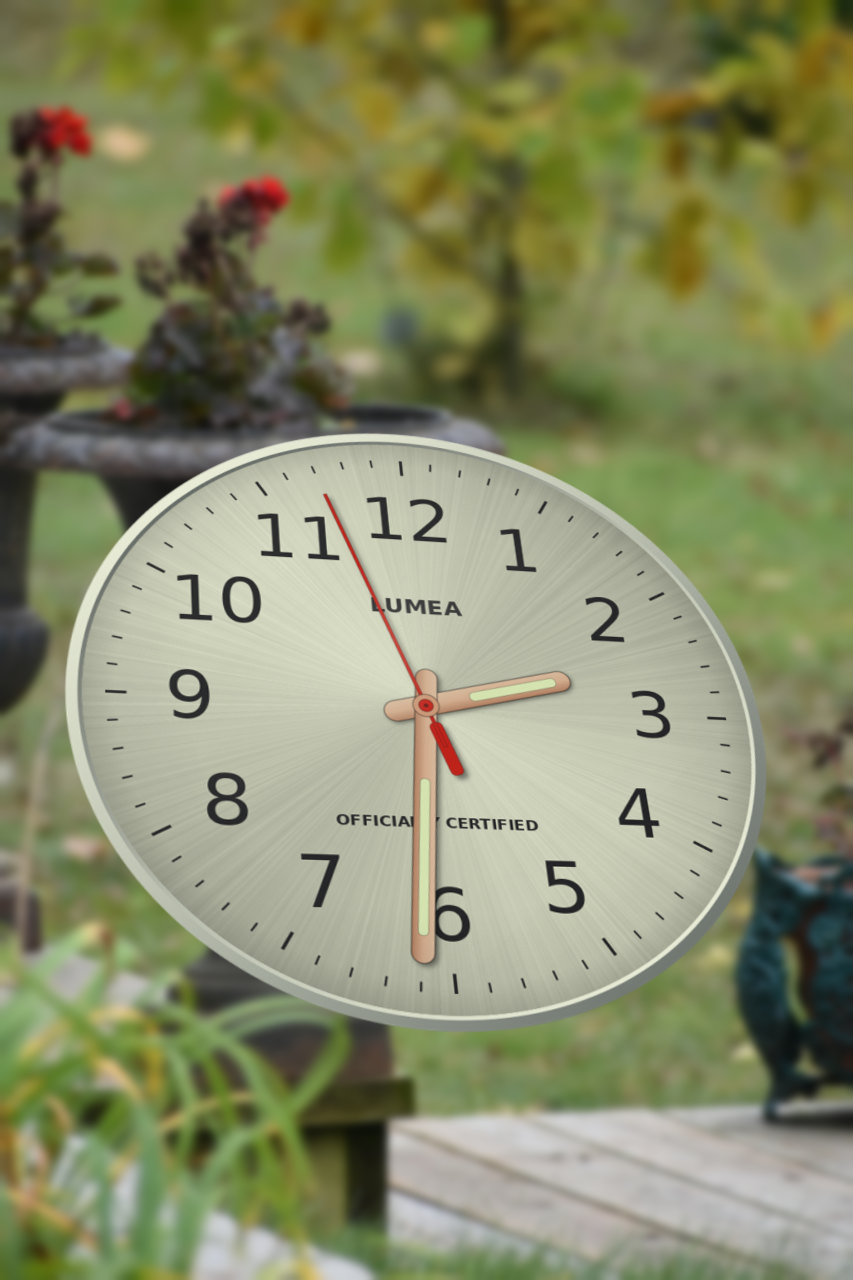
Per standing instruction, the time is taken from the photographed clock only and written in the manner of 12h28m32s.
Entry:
2h30m57s
